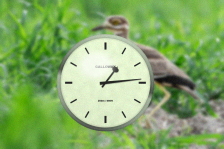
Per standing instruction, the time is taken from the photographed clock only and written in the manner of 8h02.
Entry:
1h14
